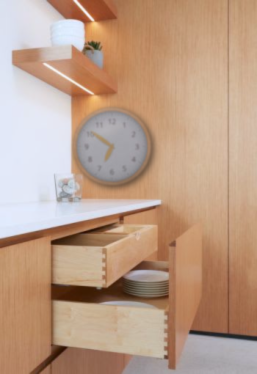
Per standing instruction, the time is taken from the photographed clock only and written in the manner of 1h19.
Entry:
6h51
